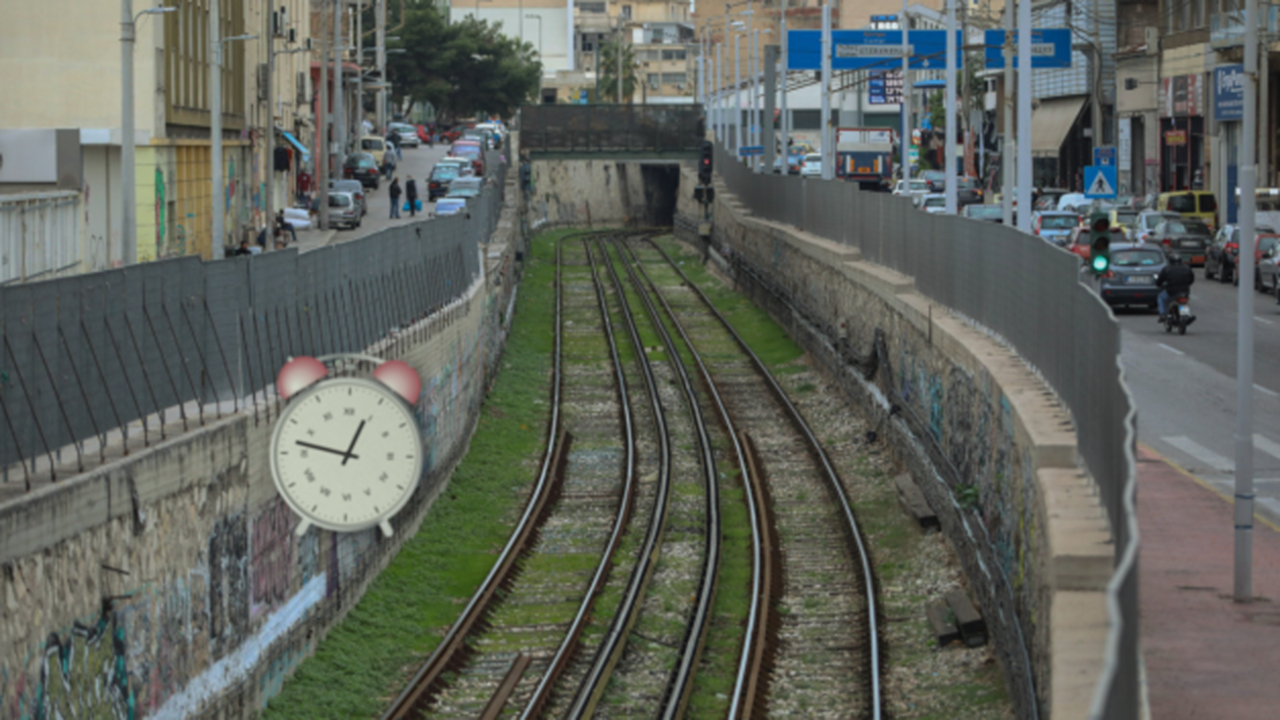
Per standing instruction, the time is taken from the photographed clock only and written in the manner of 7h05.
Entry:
12h47
